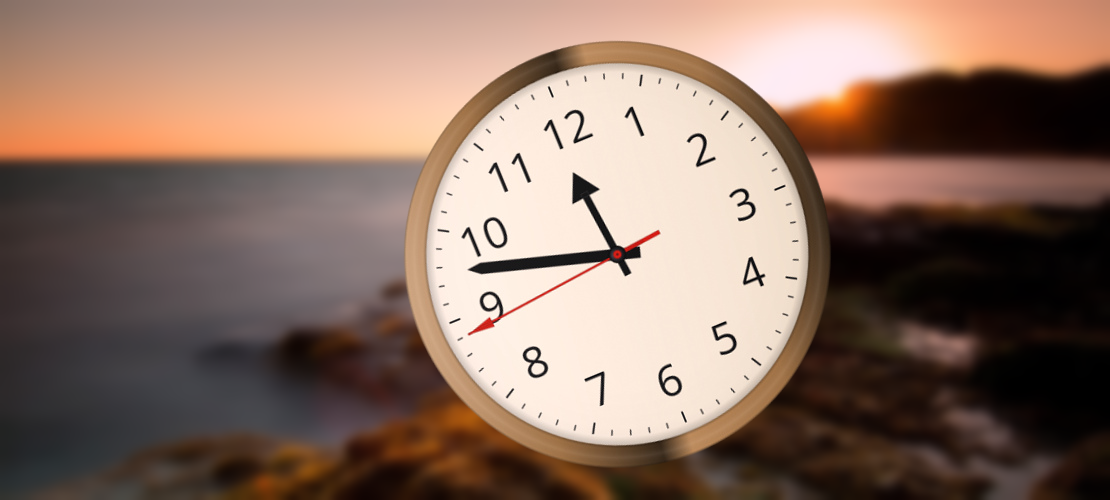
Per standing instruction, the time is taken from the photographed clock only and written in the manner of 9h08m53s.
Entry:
11h47m44s
